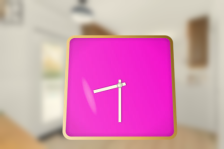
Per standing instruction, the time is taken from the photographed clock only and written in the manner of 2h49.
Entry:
8h30
